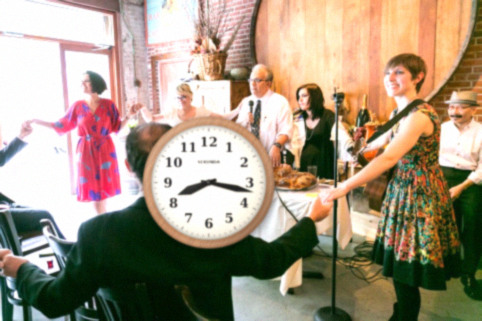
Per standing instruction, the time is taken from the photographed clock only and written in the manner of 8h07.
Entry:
8h17
